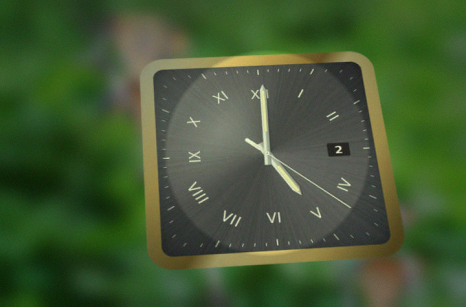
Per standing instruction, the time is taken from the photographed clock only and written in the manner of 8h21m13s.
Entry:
5h00m22s
